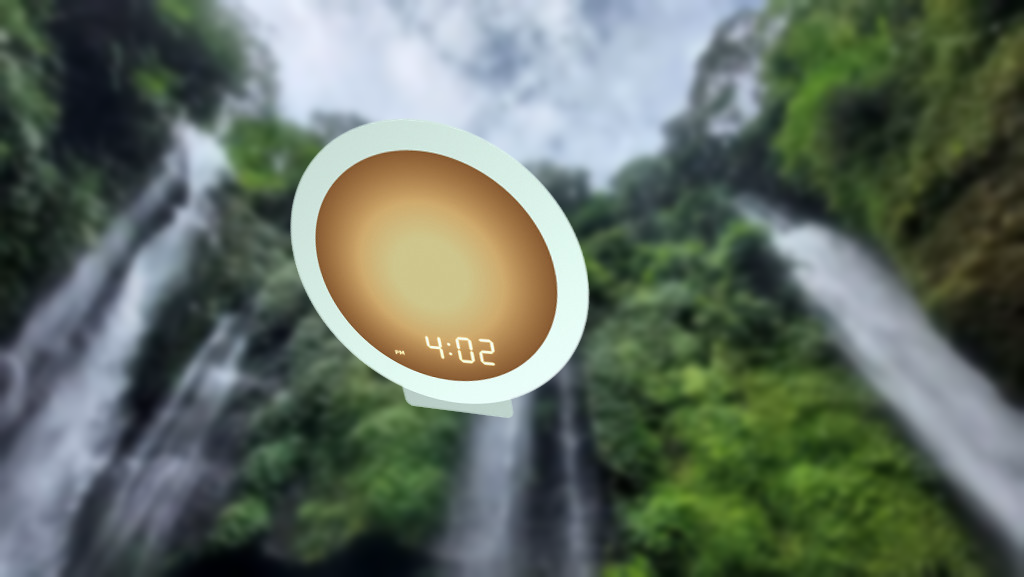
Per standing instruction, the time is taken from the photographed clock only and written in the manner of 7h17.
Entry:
4h02
